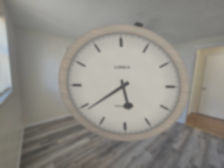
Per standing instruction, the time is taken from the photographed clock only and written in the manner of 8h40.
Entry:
5h39
